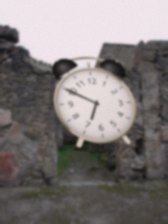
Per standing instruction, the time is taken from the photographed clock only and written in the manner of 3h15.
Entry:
6h50
